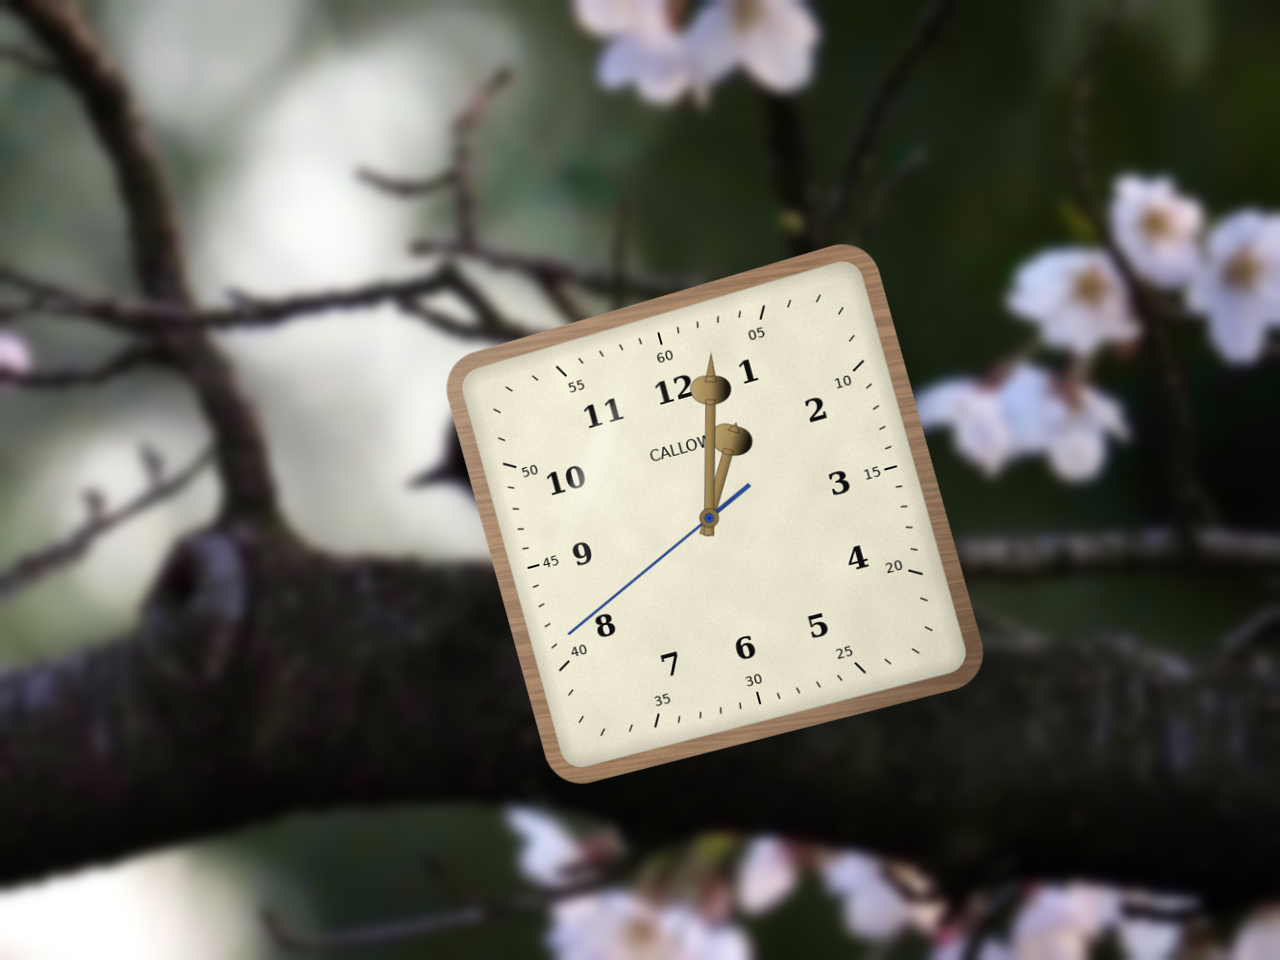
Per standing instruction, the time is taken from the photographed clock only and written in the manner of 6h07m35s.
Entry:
1h02m41s
